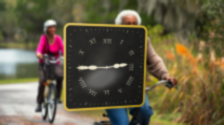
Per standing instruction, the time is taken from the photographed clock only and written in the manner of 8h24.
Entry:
2h45
